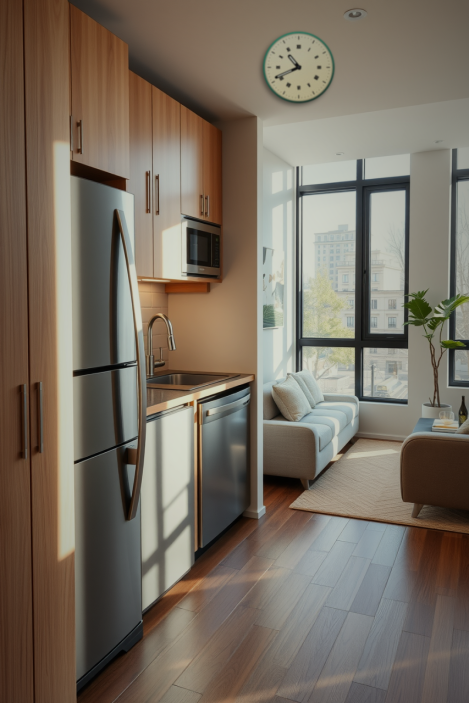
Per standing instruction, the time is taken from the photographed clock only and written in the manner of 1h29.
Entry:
10h41
